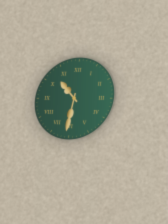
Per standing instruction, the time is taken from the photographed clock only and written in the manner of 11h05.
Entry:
10h31
